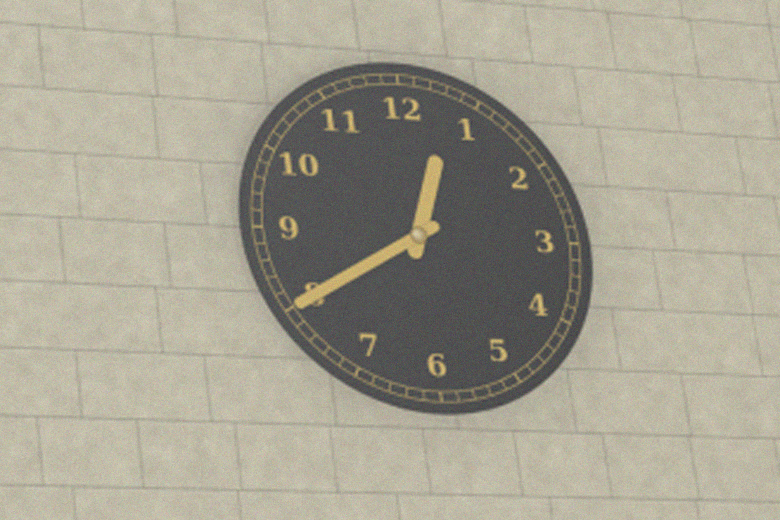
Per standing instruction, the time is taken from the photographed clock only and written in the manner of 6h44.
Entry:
12h40
